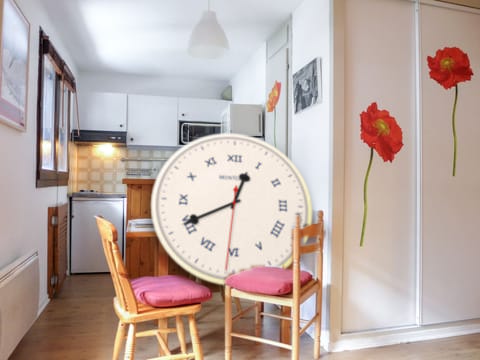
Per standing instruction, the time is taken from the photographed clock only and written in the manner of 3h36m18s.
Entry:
12h40m31s
